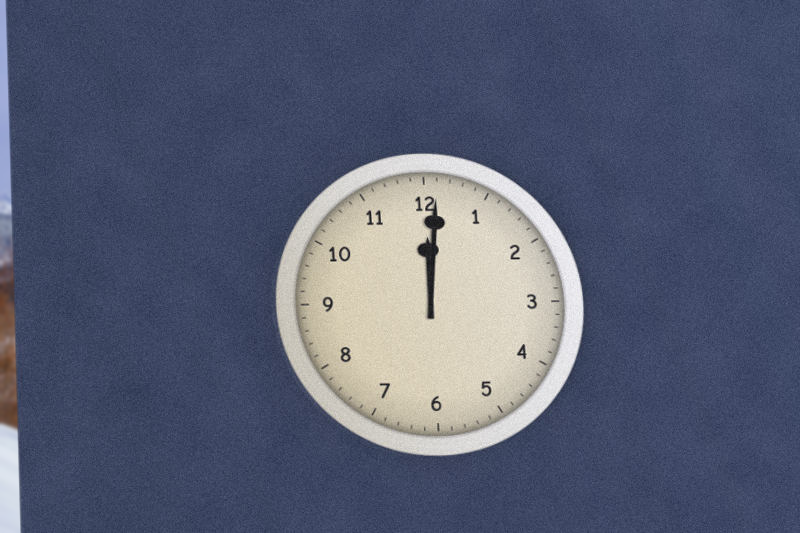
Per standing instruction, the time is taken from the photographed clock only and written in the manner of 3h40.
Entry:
12h01
